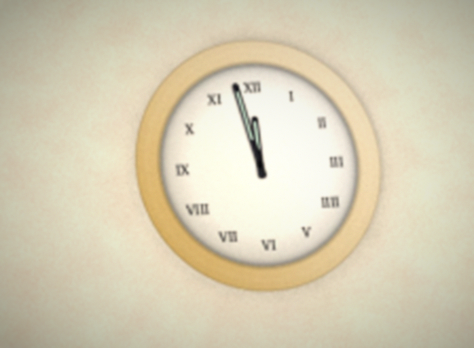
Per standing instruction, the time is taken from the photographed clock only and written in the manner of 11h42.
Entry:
11h58
